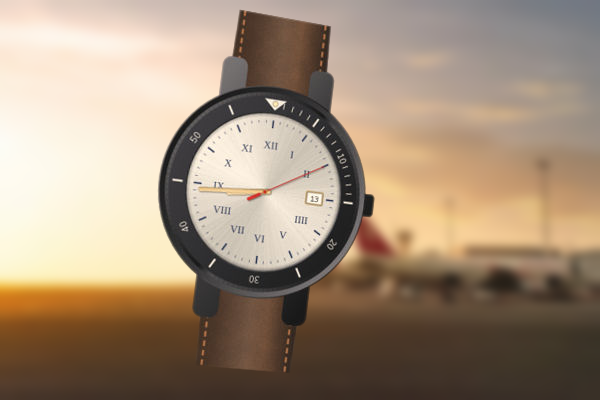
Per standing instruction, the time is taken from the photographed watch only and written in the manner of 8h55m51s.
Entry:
8h44m10s
